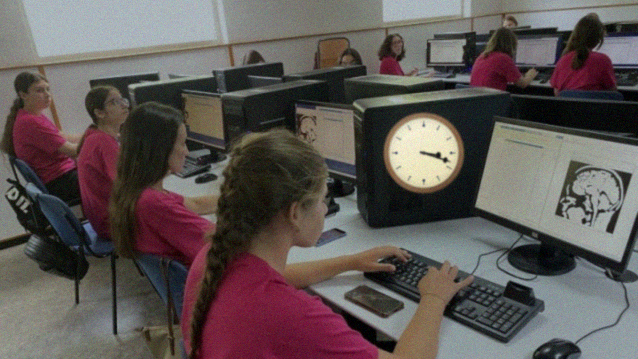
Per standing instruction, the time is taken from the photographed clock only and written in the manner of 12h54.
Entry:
3h18
